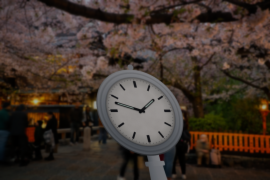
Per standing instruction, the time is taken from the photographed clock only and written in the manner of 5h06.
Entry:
1h48
